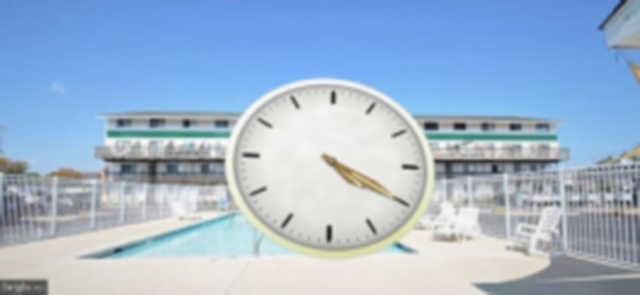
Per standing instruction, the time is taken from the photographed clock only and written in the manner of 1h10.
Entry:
4h20
